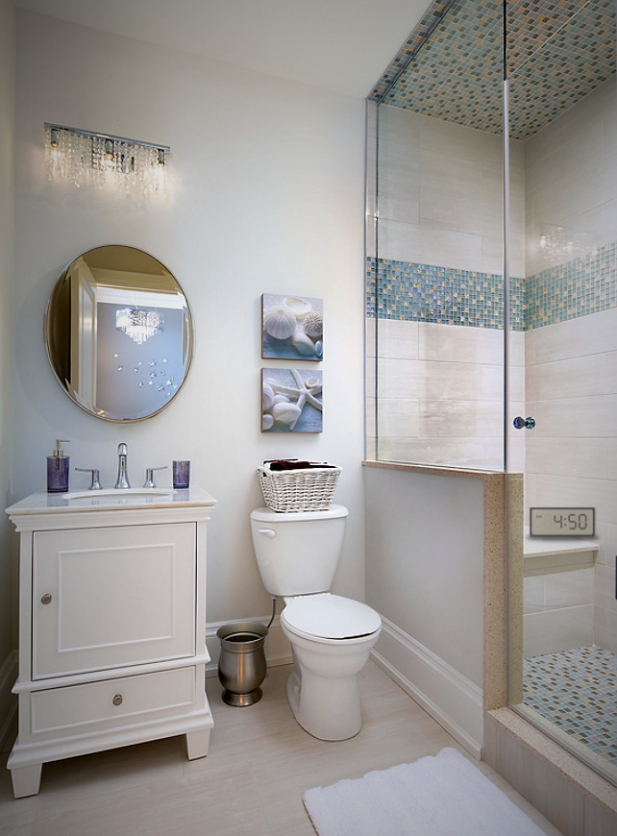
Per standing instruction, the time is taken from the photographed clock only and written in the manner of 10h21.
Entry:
4h50
